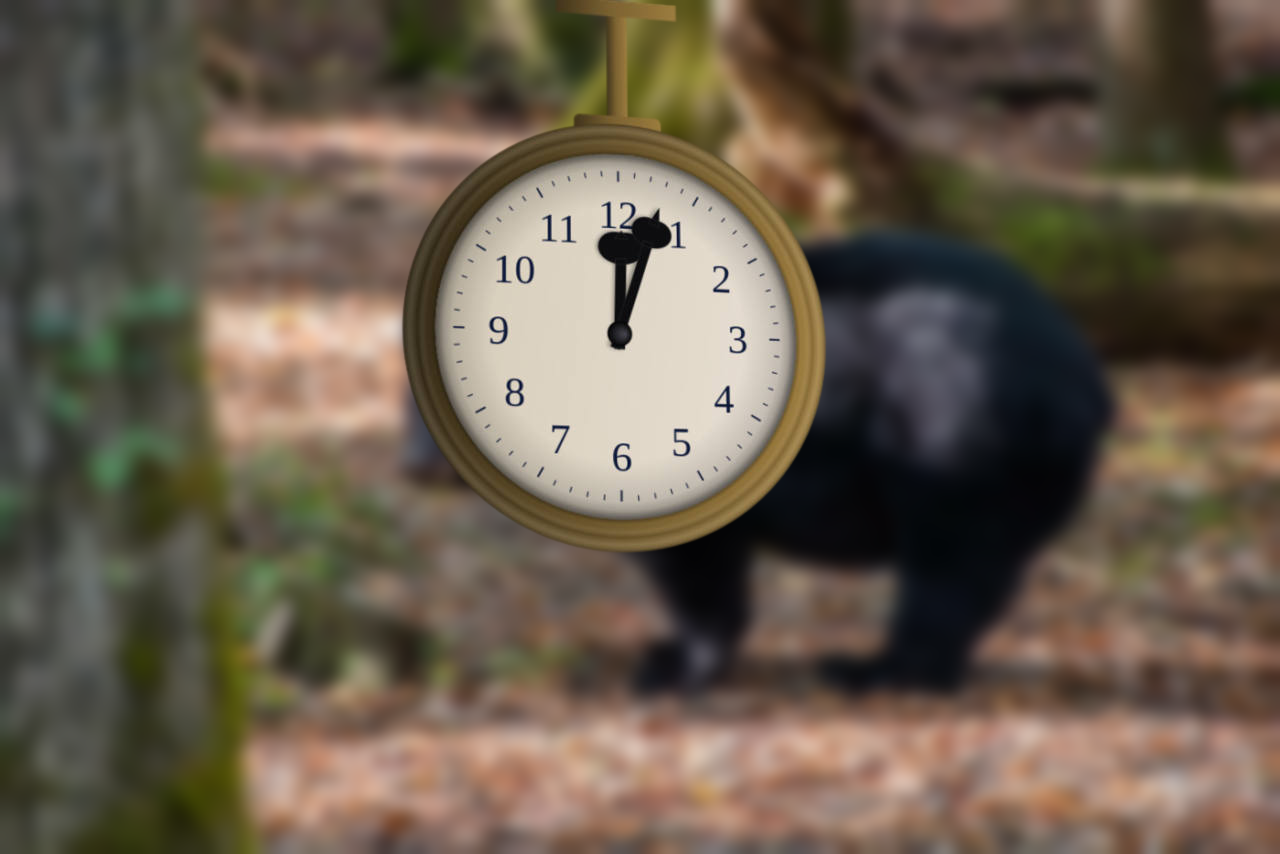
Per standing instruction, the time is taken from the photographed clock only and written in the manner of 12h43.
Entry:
12h03
